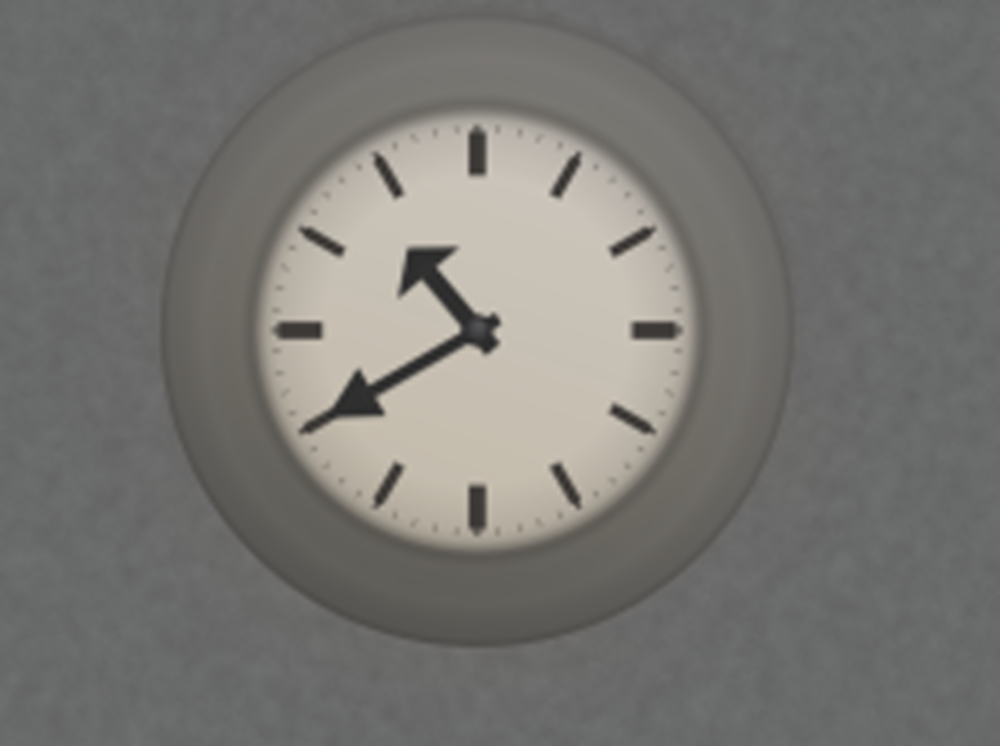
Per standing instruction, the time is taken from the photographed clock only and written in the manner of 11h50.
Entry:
10h40
